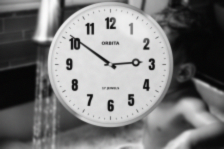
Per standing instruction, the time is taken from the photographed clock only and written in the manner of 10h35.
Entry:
2h51
